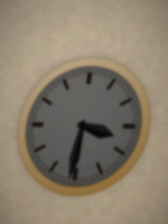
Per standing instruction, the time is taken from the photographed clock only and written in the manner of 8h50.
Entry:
3h31
